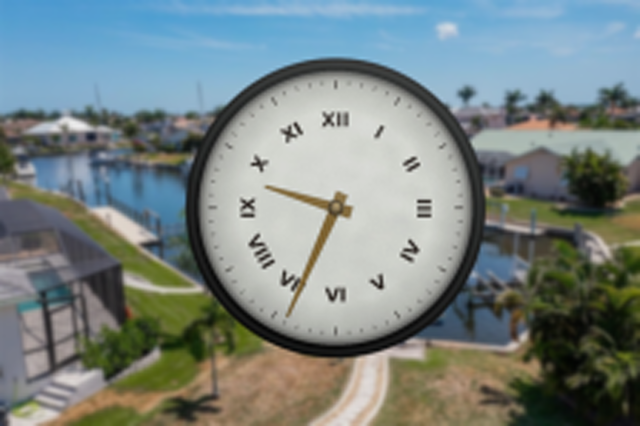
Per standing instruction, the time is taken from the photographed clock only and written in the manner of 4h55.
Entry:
9h34
